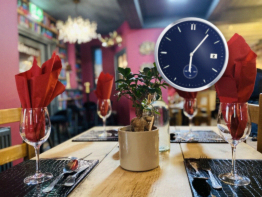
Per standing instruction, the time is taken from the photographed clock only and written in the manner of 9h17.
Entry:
6h06
